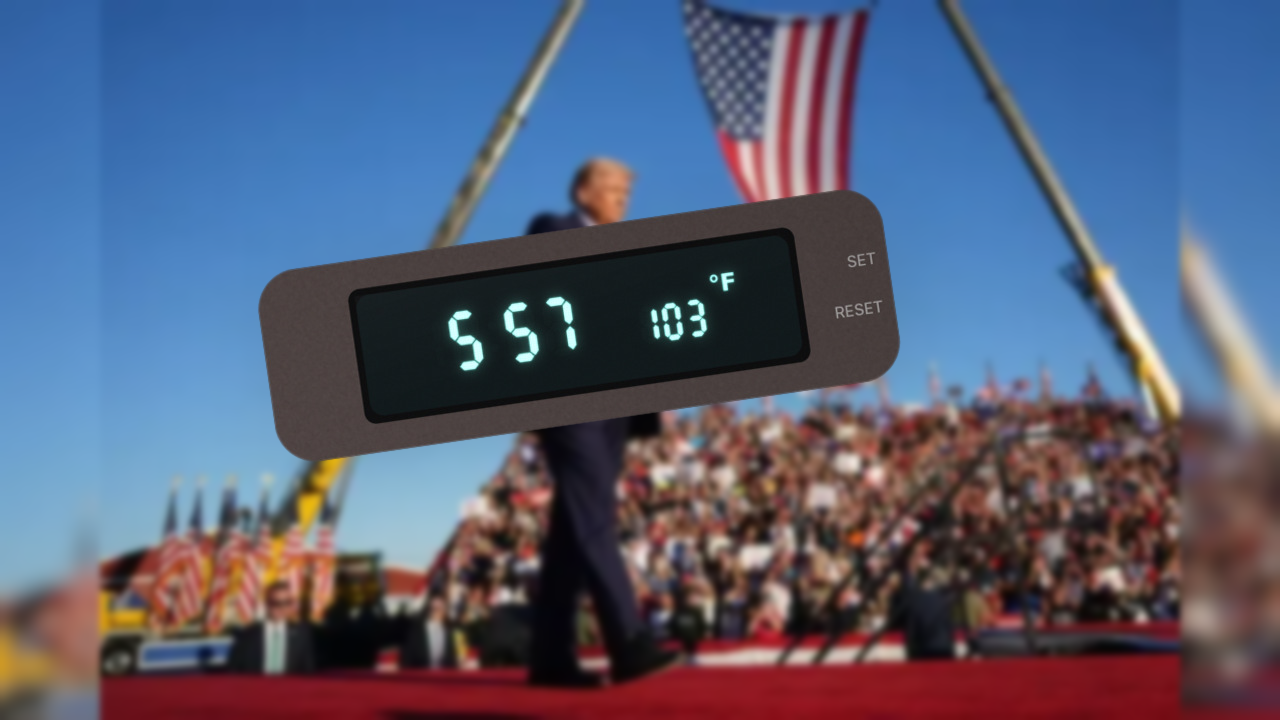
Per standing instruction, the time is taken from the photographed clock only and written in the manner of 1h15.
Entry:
5h57
